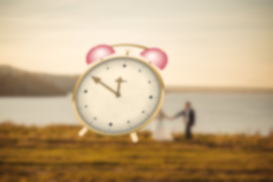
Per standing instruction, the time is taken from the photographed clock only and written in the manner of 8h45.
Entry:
11h50
